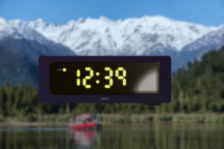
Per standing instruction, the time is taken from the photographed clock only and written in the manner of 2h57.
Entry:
12h39
